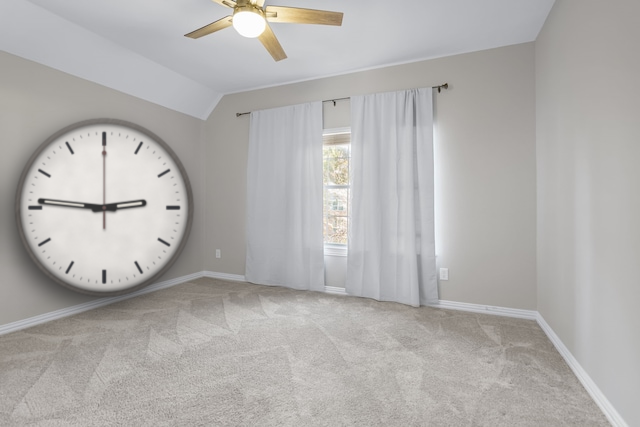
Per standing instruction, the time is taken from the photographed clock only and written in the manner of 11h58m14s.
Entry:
2h46m00s
